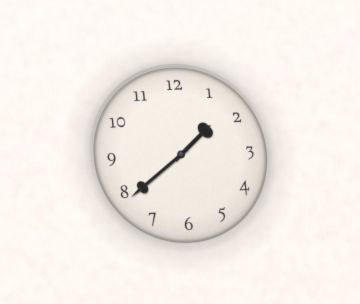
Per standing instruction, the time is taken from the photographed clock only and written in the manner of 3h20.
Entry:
1h39
